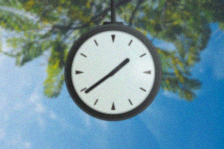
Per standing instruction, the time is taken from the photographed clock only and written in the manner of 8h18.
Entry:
1h39
